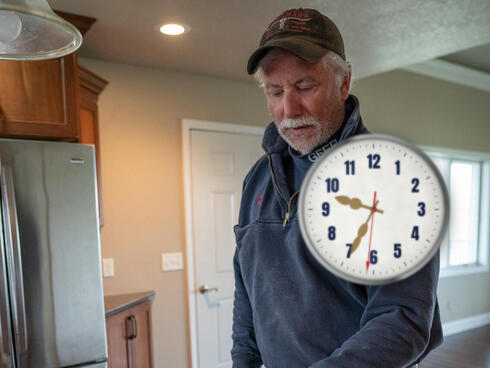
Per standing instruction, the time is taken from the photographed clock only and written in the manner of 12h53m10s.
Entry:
9h34m31s
